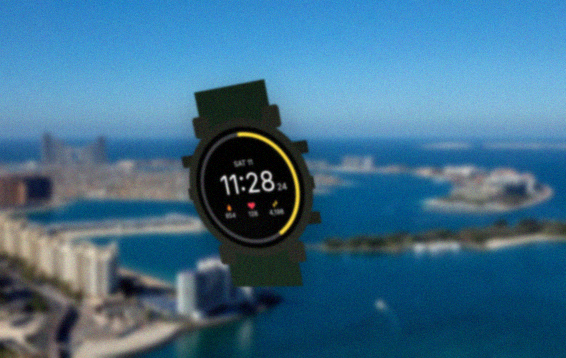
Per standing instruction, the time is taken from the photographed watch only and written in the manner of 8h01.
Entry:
11h28
